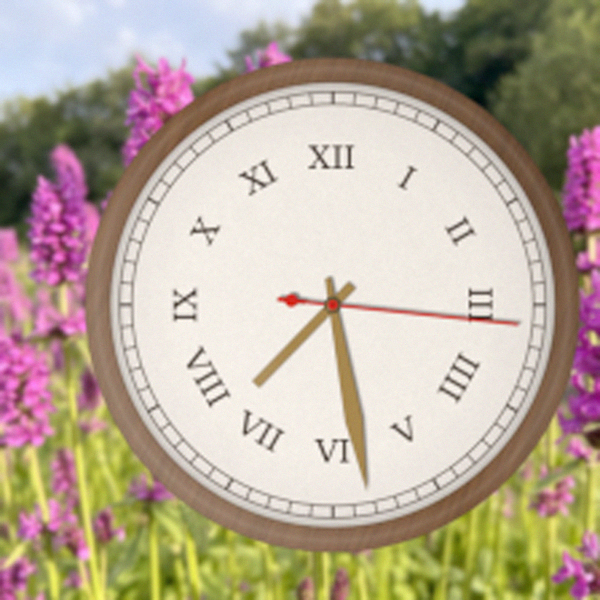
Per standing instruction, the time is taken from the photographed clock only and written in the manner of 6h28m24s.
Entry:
7h28m16s
